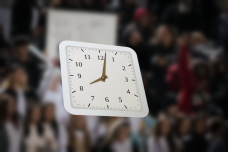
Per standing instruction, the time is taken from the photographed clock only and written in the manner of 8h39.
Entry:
8h02
